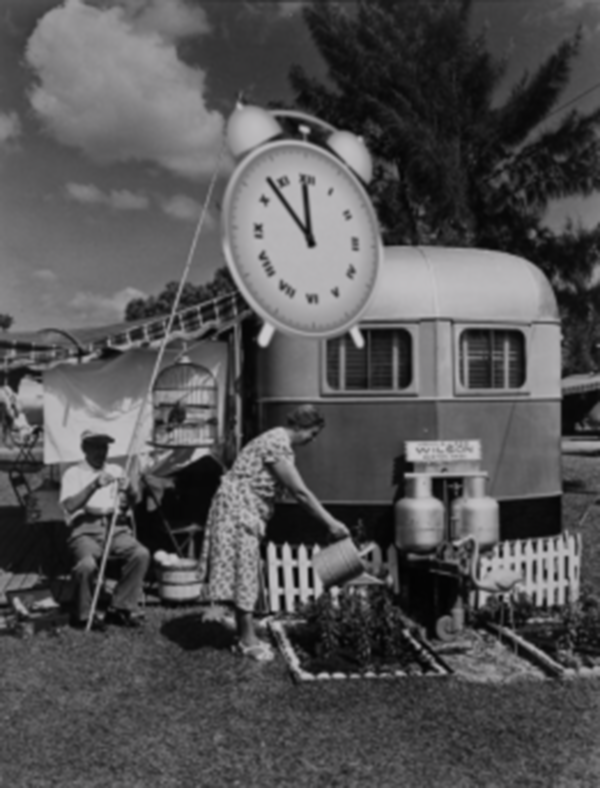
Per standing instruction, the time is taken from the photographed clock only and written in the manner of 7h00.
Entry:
11h53
